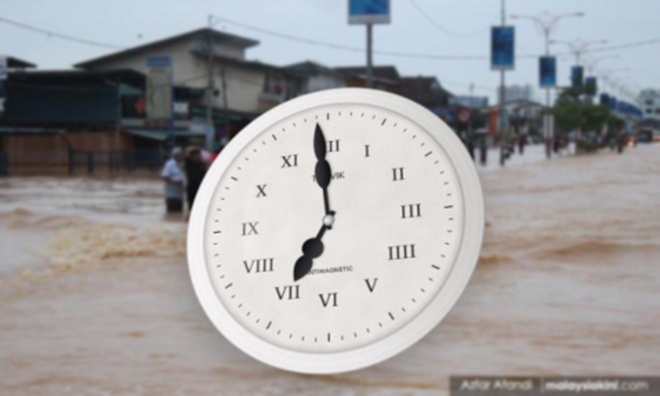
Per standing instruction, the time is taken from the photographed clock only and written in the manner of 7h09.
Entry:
6h59
